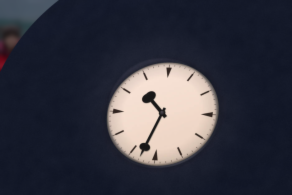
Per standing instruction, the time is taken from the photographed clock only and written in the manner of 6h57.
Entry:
10h33
